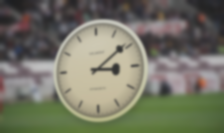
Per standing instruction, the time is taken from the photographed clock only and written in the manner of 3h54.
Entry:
3h09
